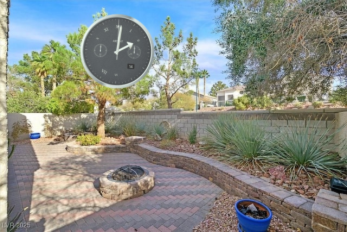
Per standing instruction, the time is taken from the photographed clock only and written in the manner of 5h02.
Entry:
2h01
